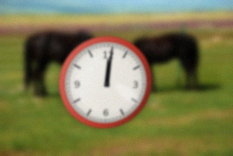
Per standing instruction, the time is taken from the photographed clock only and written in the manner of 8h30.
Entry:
12h01
